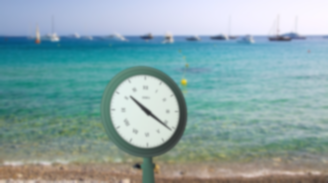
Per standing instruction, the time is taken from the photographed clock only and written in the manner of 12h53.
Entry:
10h21
